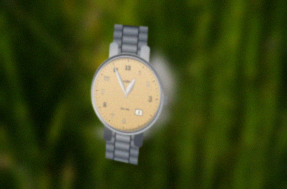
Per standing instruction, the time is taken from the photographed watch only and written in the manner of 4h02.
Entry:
12h55
